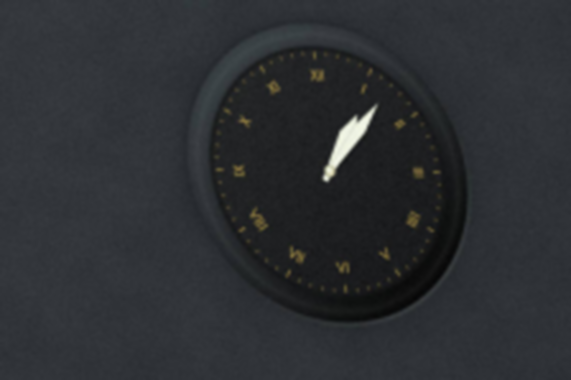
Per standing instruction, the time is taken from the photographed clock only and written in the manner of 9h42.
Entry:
1h07
